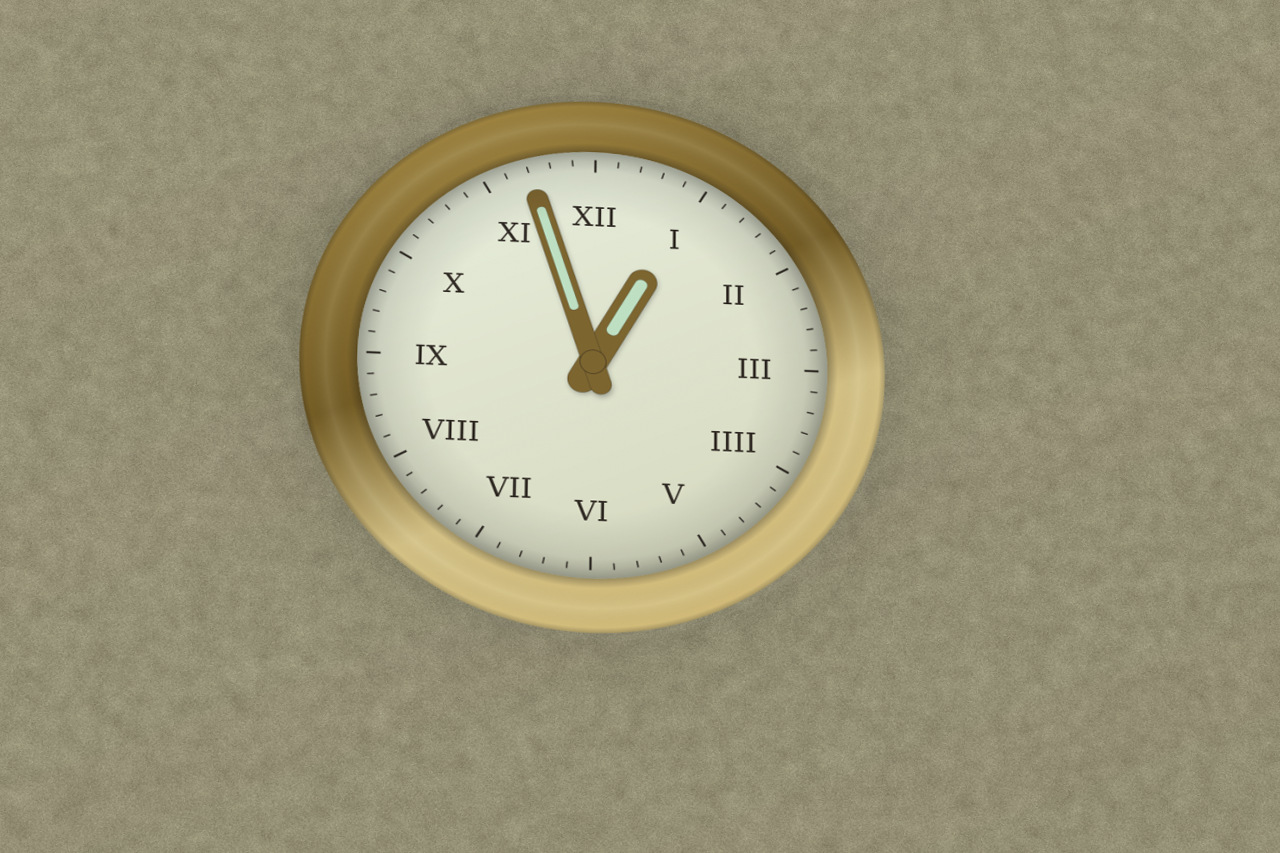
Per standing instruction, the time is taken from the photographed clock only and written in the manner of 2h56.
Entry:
12h57
